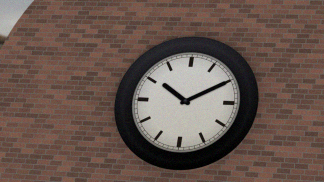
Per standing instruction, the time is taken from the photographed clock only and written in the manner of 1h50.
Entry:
10h10
